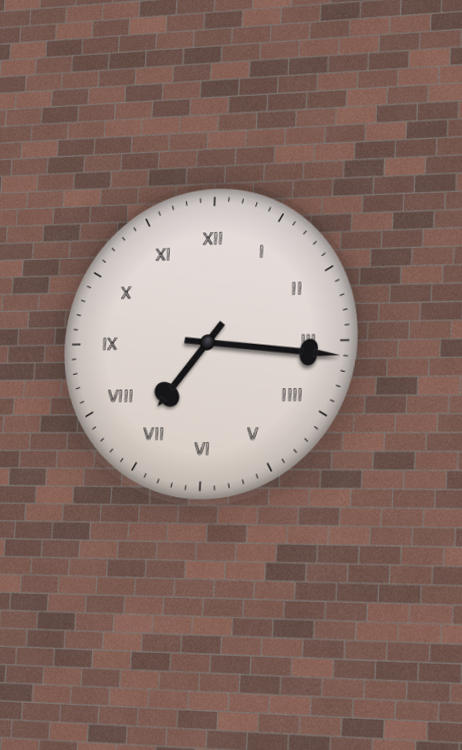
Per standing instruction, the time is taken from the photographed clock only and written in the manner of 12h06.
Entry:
7h16
